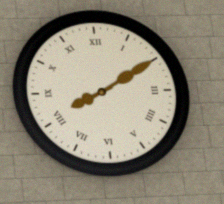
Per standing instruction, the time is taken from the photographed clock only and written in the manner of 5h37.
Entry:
8h10
